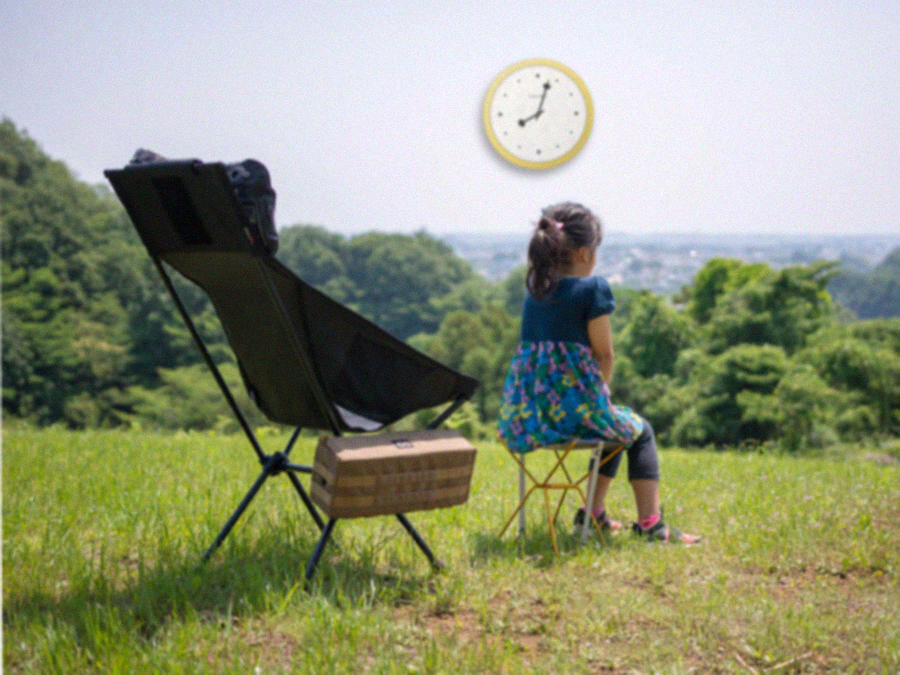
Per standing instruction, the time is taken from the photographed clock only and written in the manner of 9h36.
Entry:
8h03
